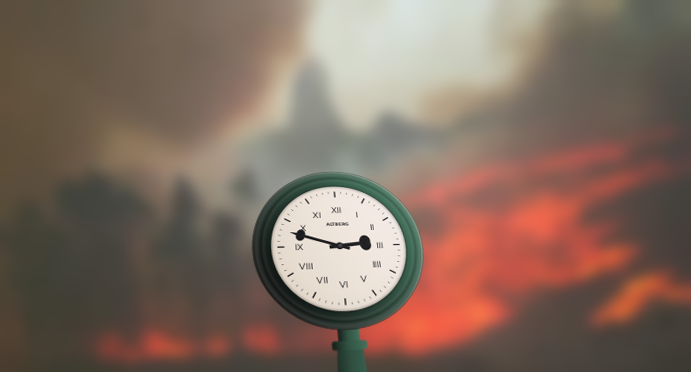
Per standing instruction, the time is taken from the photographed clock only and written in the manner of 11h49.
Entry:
2h48
